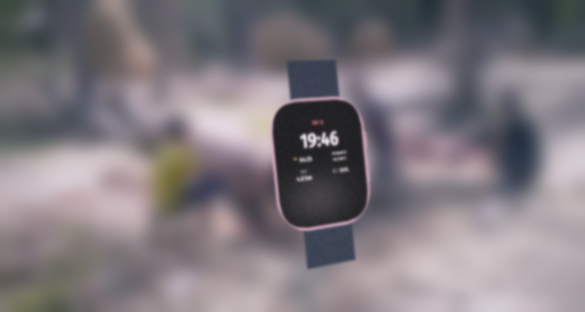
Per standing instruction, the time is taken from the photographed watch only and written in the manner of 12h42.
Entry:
19h46
